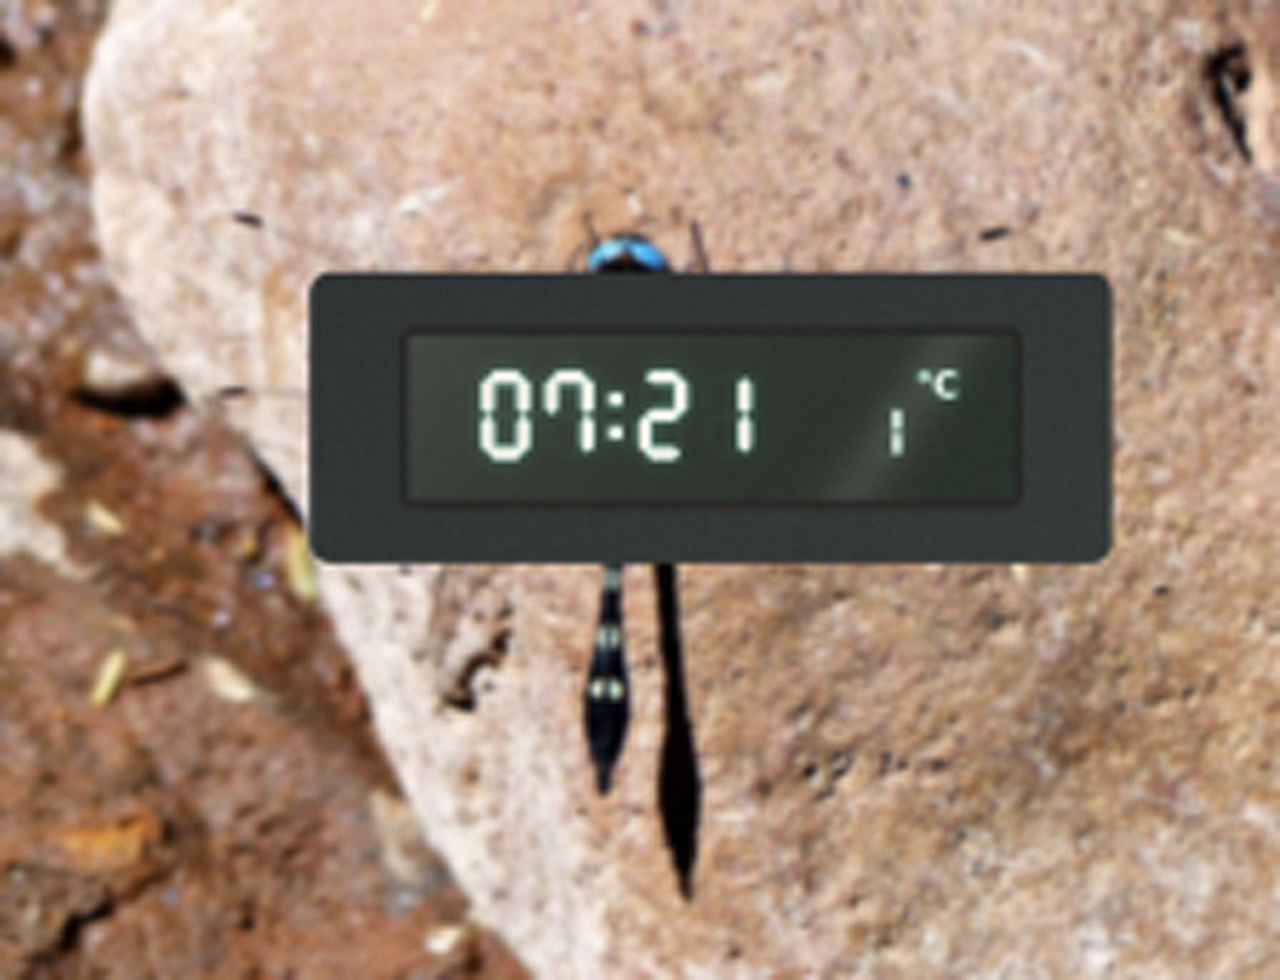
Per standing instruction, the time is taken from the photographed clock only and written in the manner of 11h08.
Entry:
7h21
